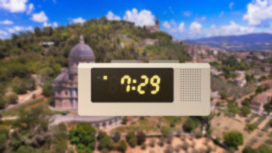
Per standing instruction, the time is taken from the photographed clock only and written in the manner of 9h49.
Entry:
7h29
